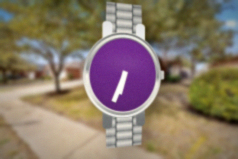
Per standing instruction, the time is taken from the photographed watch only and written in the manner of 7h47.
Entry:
6h34
